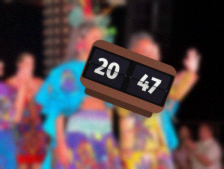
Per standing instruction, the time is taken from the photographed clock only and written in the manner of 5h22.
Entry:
20h47
